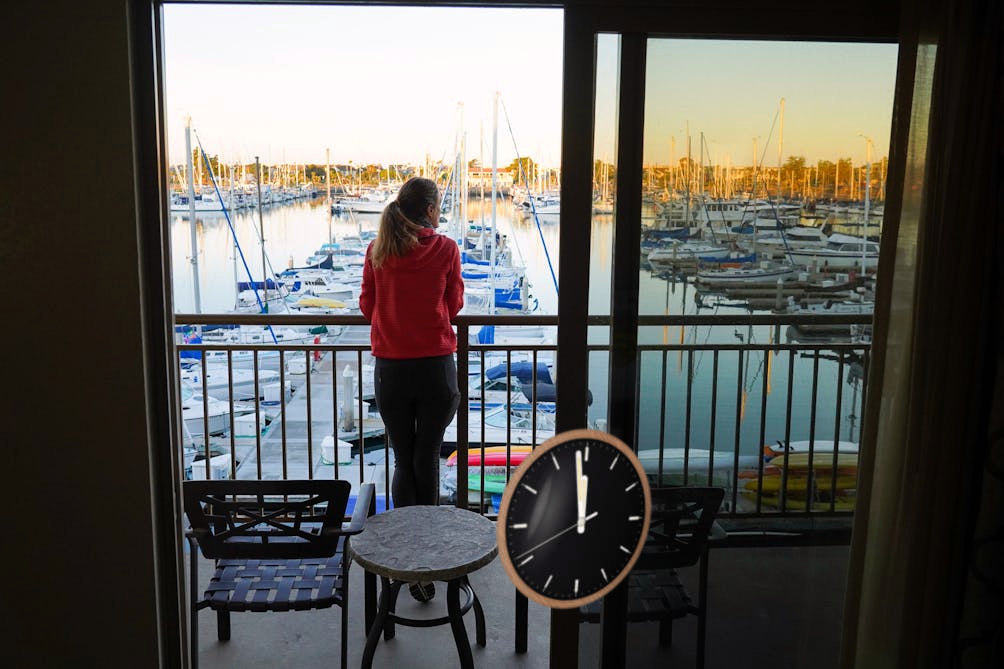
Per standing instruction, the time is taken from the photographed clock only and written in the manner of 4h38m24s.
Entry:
11h58m41s
